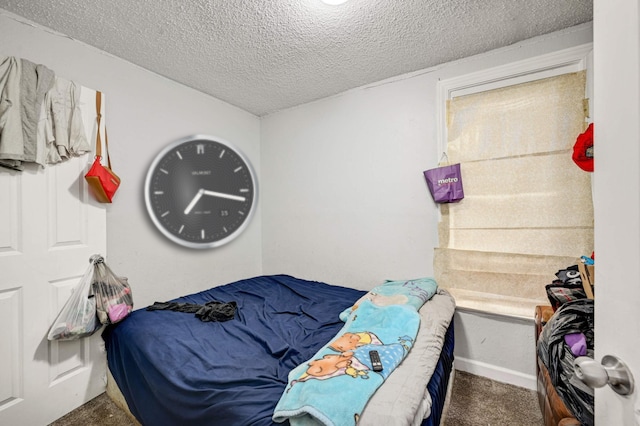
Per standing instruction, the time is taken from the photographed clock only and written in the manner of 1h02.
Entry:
7h17
